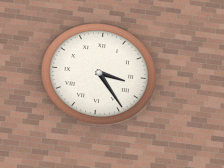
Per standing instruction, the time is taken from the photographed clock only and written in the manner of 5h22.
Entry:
3h24
